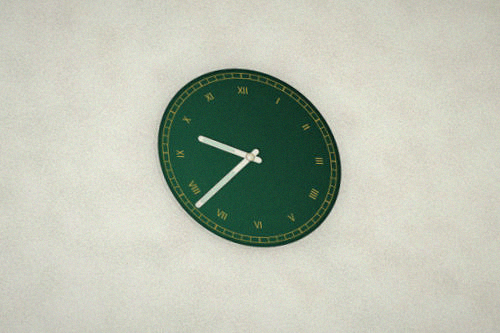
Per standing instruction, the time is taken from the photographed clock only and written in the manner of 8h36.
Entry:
9h38
